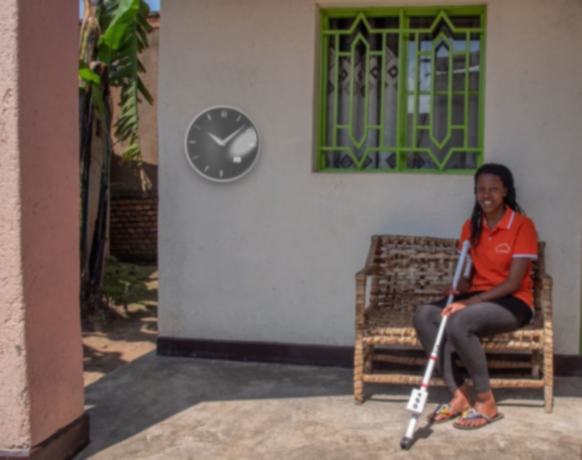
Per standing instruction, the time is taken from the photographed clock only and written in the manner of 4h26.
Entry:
10h08
